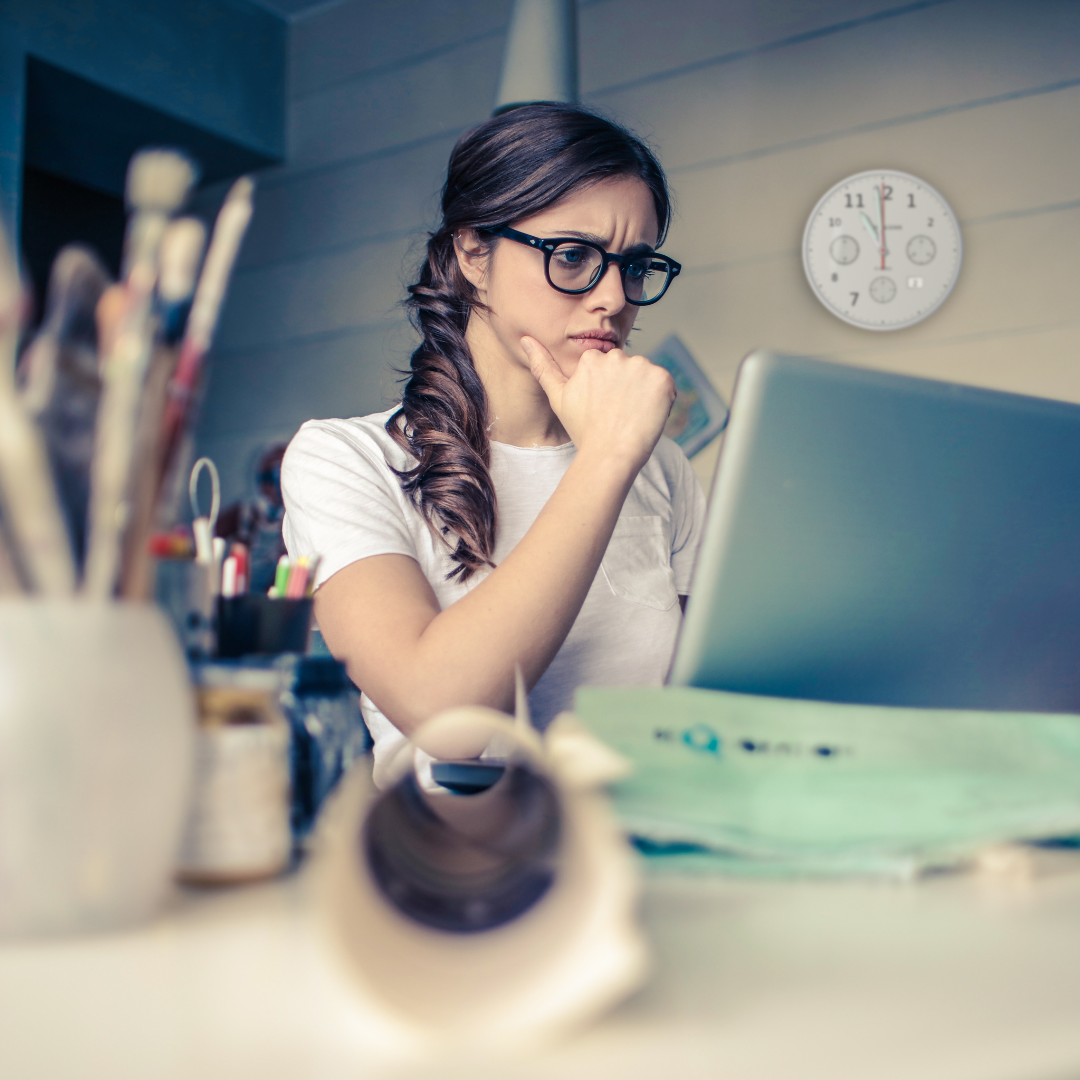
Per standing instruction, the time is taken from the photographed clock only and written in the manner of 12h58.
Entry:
10h59
